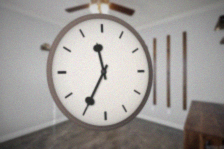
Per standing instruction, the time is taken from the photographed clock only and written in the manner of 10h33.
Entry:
11h35
